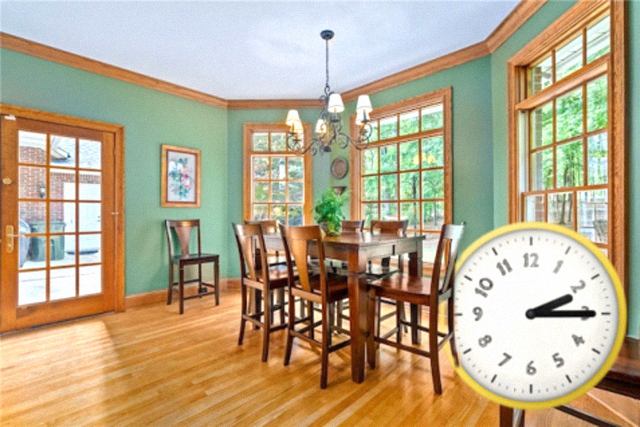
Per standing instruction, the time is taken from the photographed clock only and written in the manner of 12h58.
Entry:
2h15
